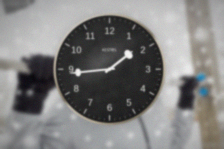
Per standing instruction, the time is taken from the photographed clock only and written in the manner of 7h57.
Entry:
1h44
